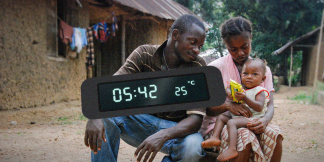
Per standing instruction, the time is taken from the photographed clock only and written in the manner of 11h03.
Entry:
5h42
